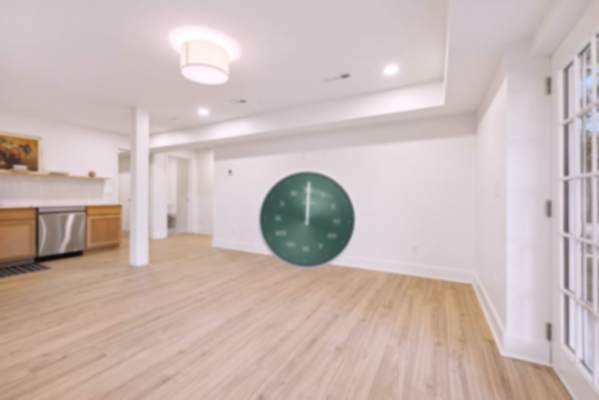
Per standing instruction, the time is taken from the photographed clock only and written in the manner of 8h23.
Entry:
12h00
